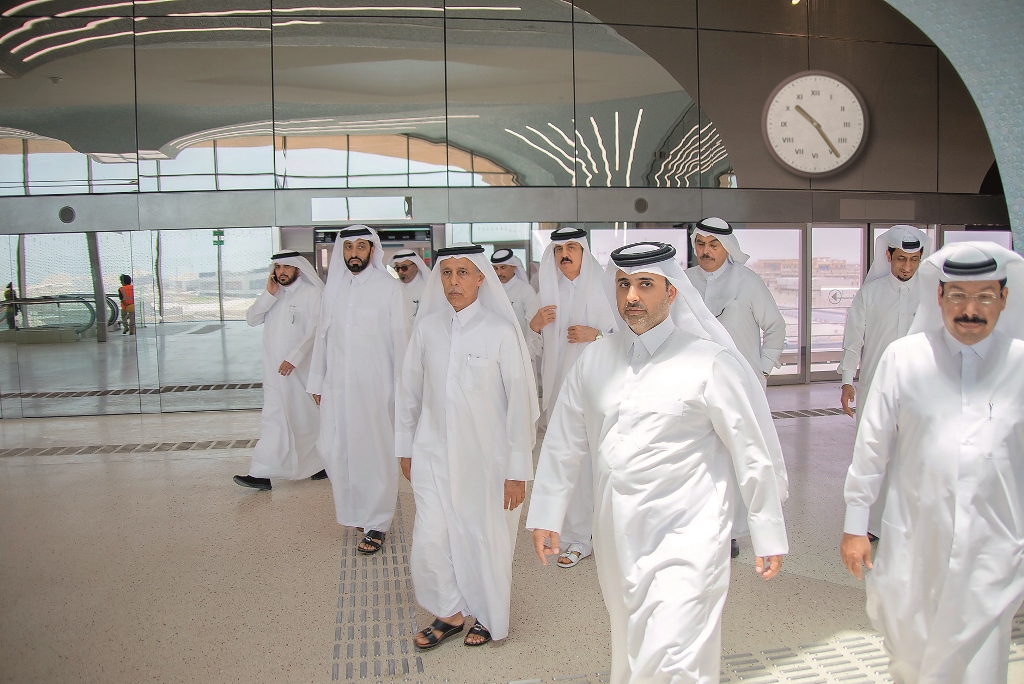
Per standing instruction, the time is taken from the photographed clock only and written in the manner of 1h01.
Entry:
10h24
